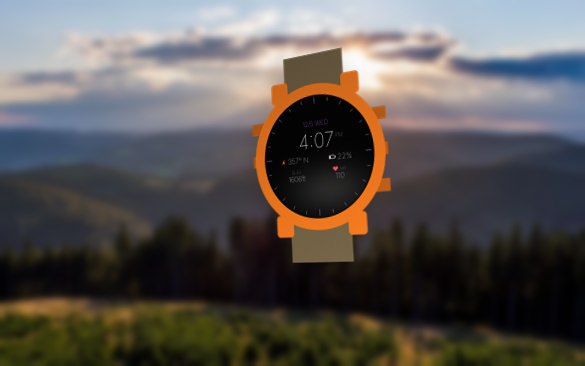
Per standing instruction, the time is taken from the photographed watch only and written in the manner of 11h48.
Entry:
4h07
